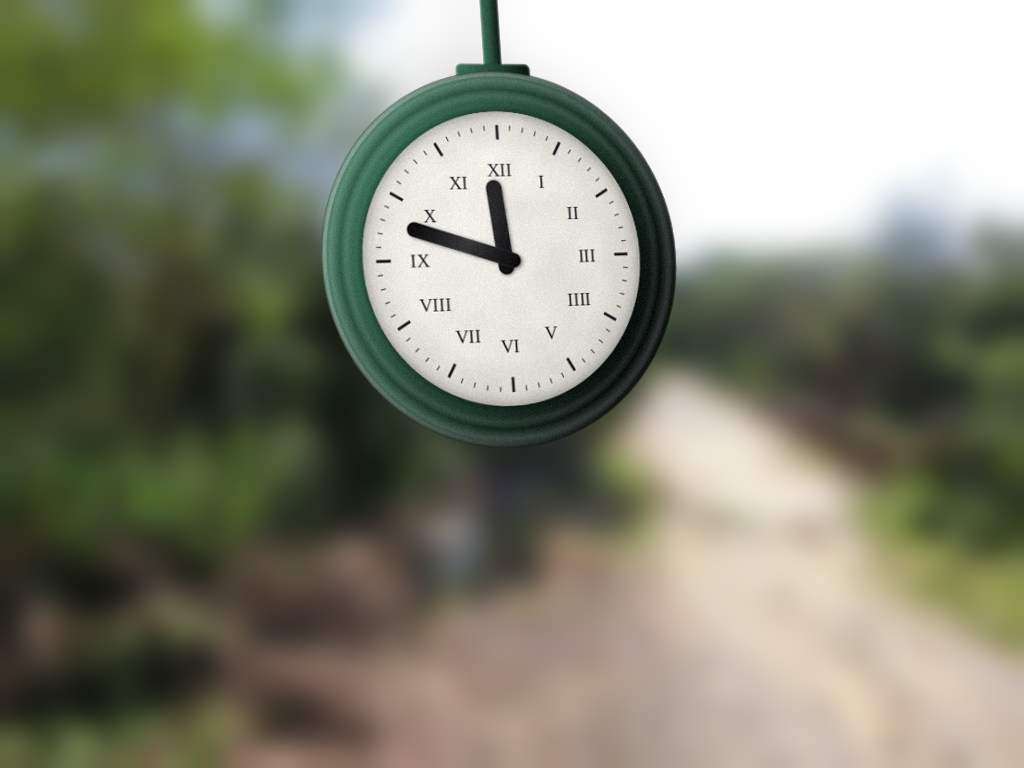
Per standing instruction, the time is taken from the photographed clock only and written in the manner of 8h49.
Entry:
11h48
